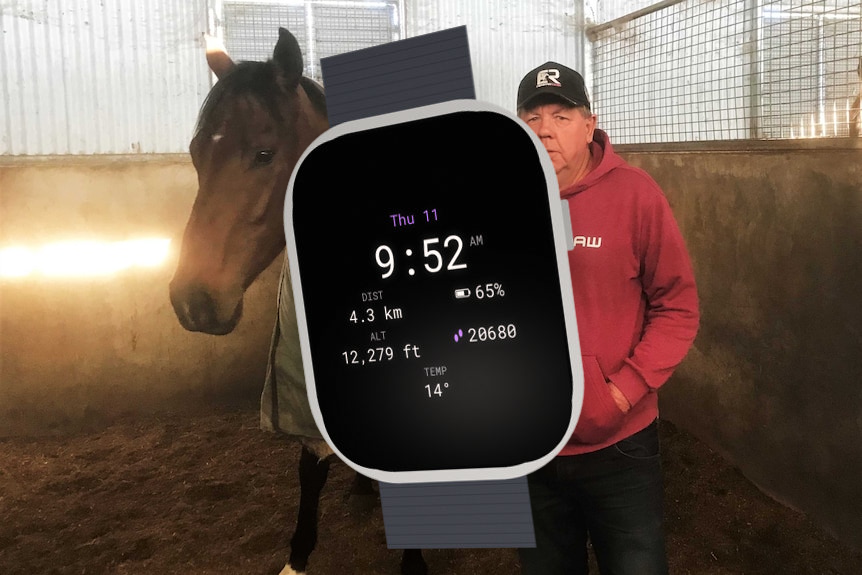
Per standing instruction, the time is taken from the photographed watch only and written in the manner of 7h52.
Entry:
9h52
